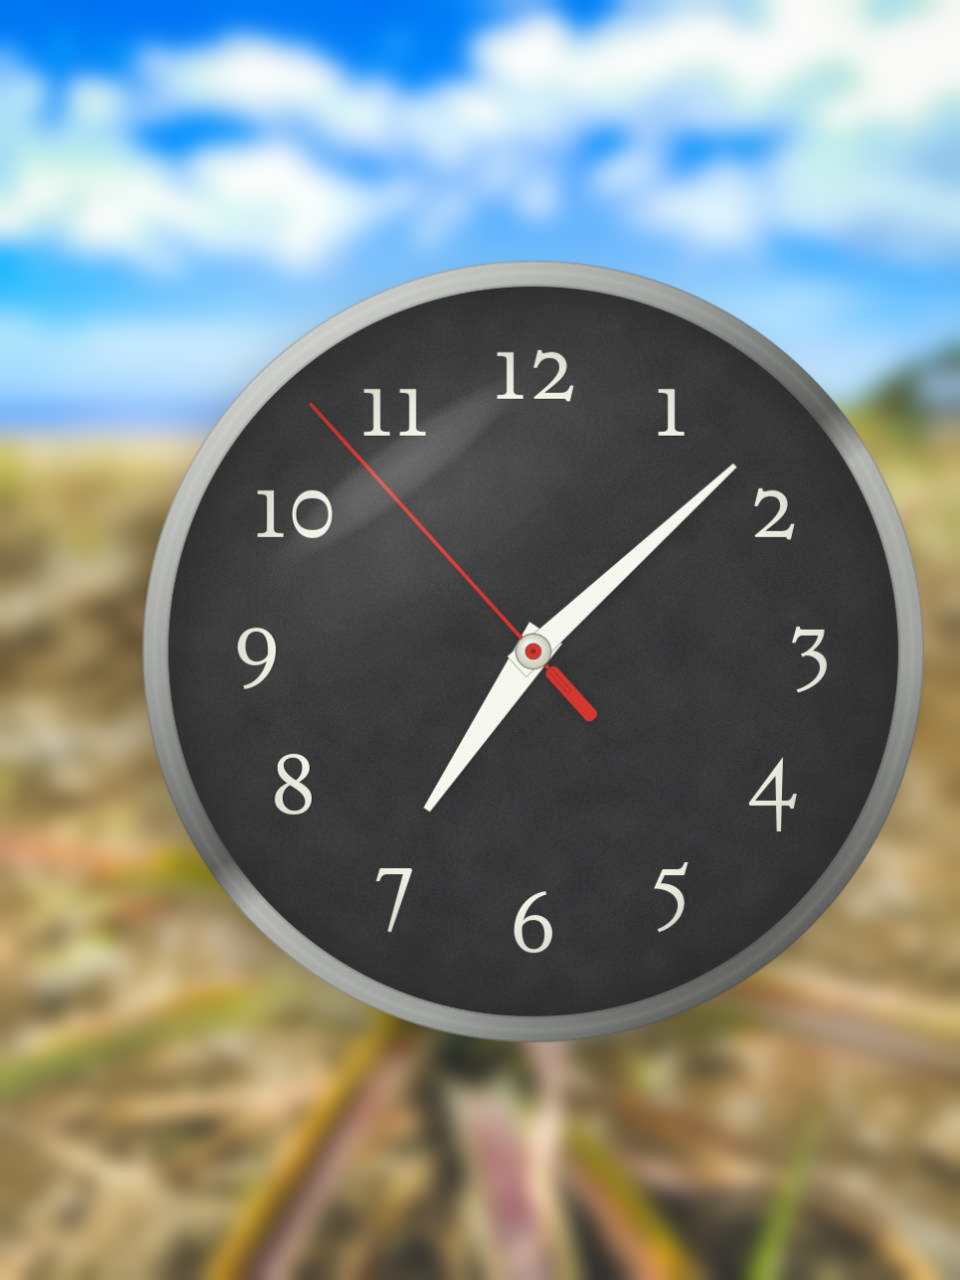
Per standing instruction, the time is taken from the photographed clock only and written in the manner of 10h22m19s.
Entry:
7h07m53s
